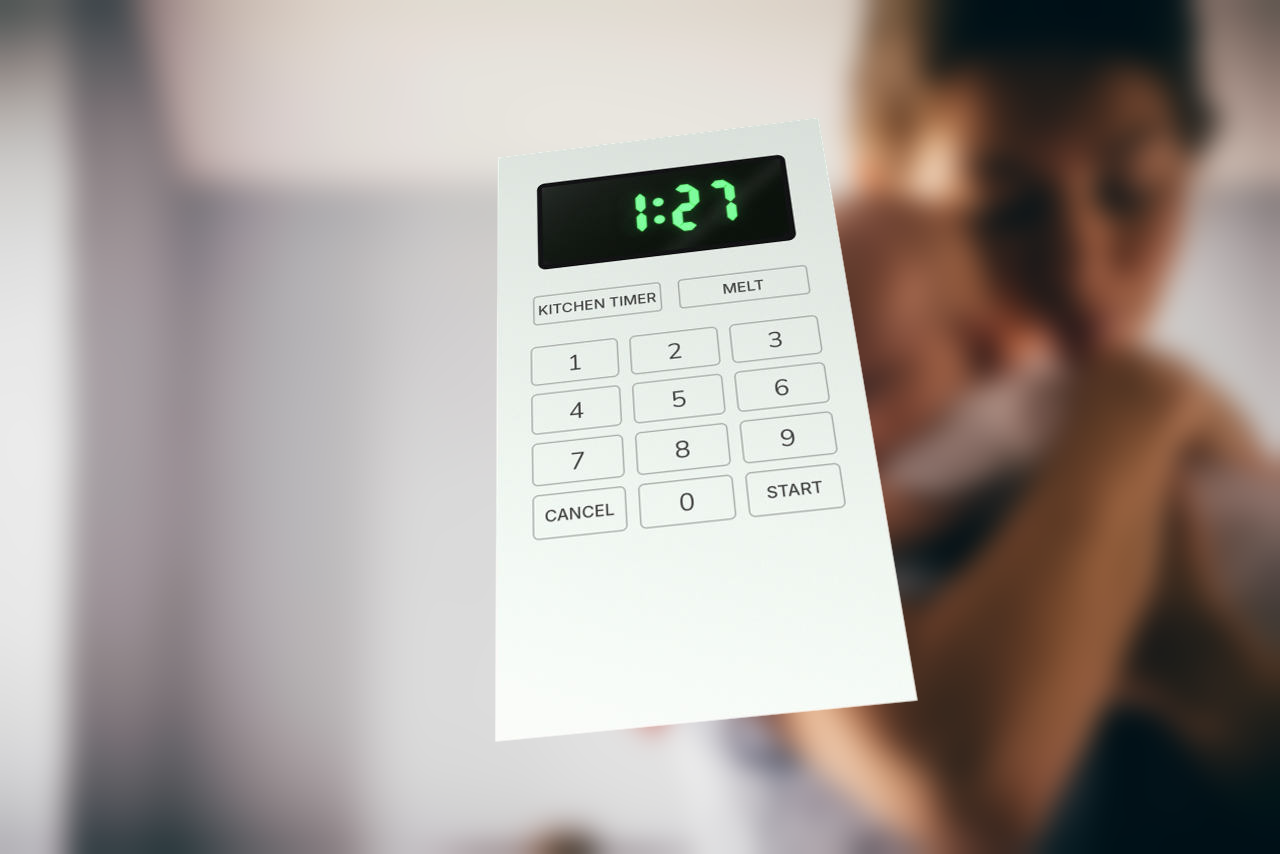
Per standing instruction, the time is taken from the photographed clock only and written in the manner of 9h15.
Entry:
1h27
